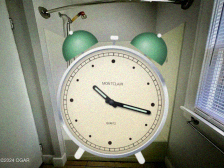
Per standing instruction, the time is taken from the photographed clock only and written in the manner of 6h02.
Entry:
10h17
